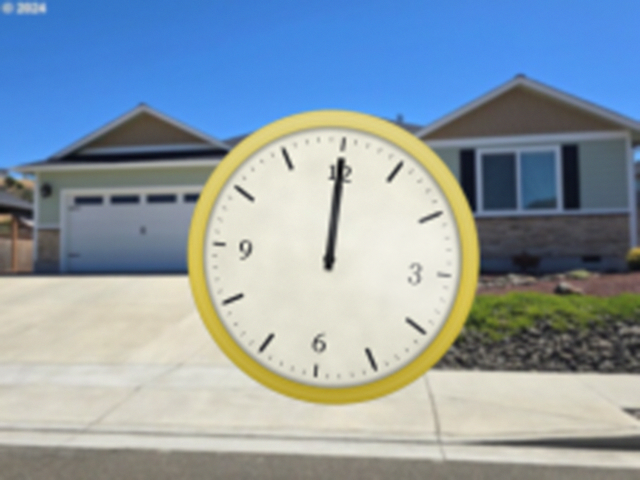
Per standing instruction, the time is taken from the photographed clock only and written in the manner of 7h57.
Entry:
12h00
